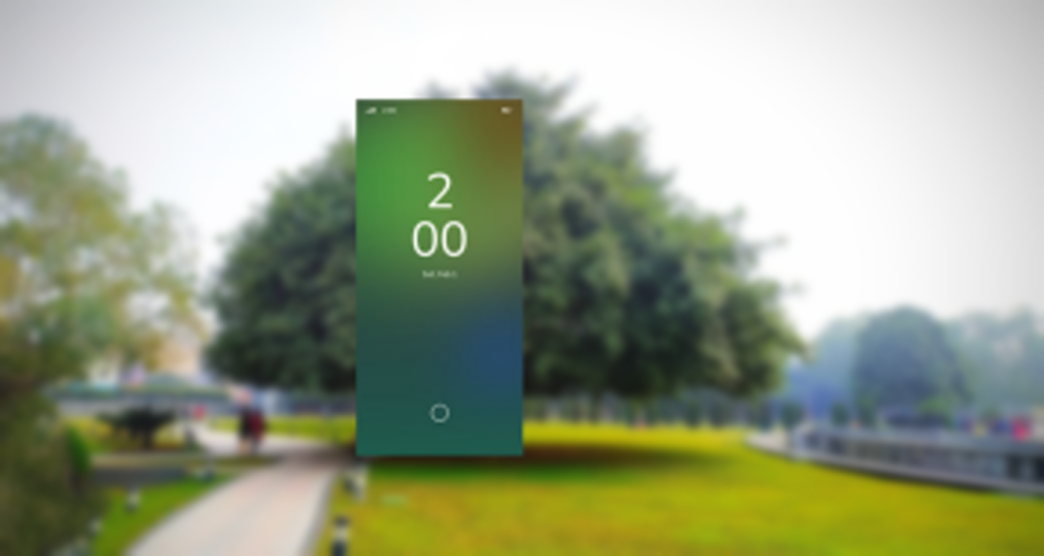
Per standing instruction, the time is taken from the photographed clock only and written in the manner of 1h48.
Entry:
2h00
